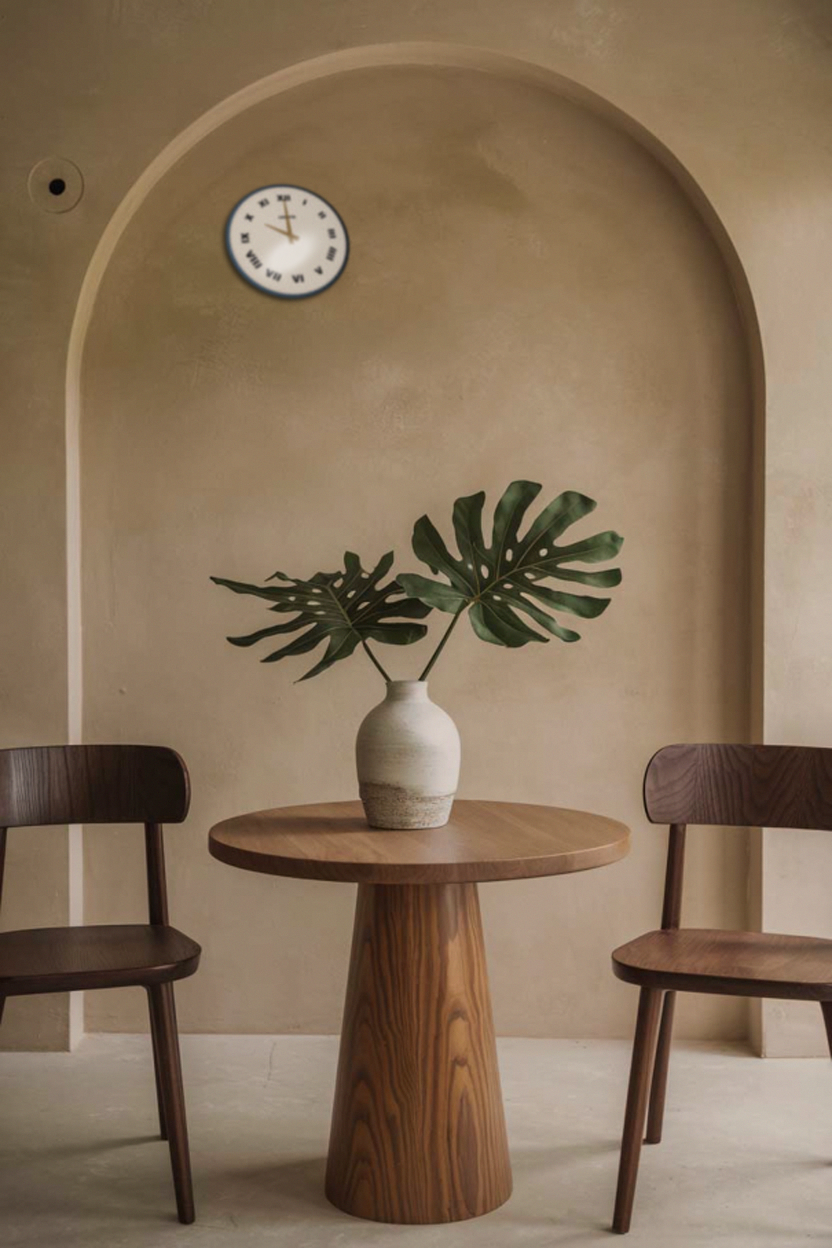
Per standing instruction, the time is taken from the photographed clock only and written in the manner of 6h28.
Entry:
10h00
